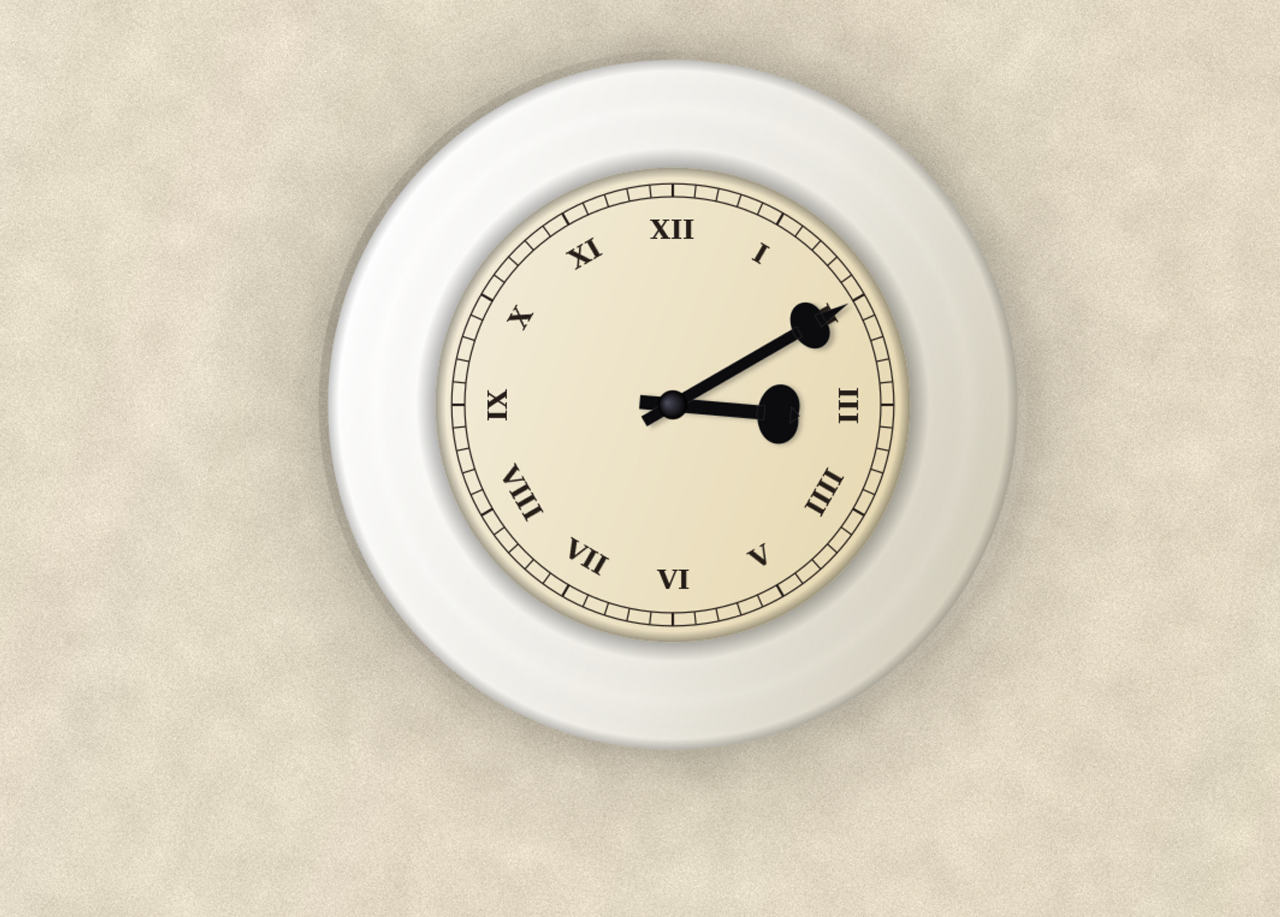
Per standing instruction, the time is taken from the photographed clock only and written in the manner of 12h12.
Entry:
3h10
